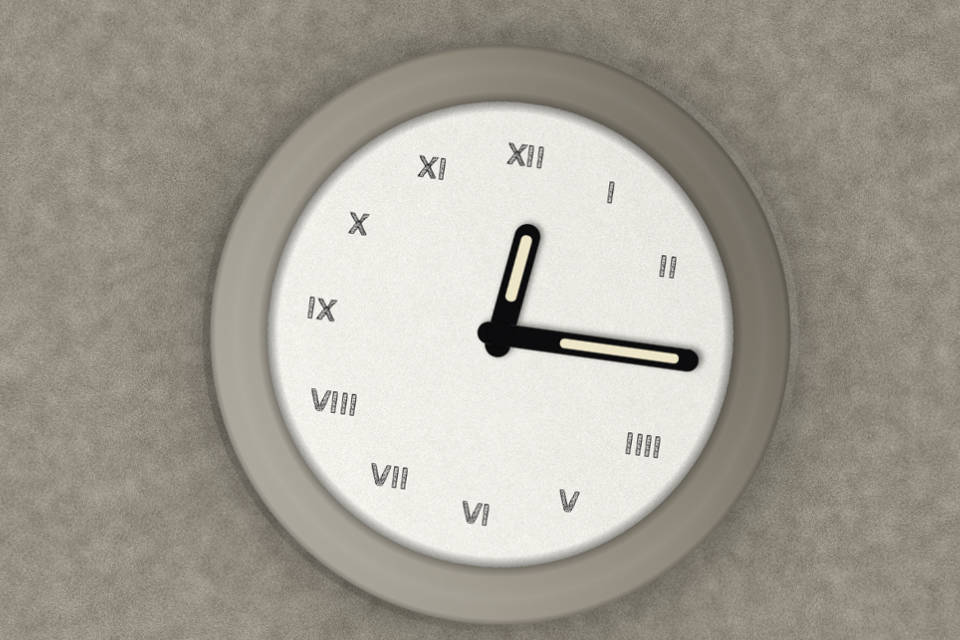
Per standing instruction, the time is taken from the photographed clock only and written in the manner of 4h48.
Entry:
12h15
